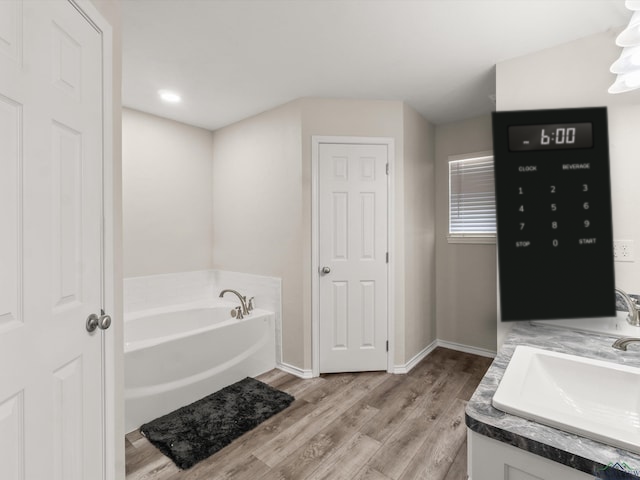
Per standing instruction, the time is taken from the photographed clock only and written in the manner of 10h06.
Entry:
6h00
